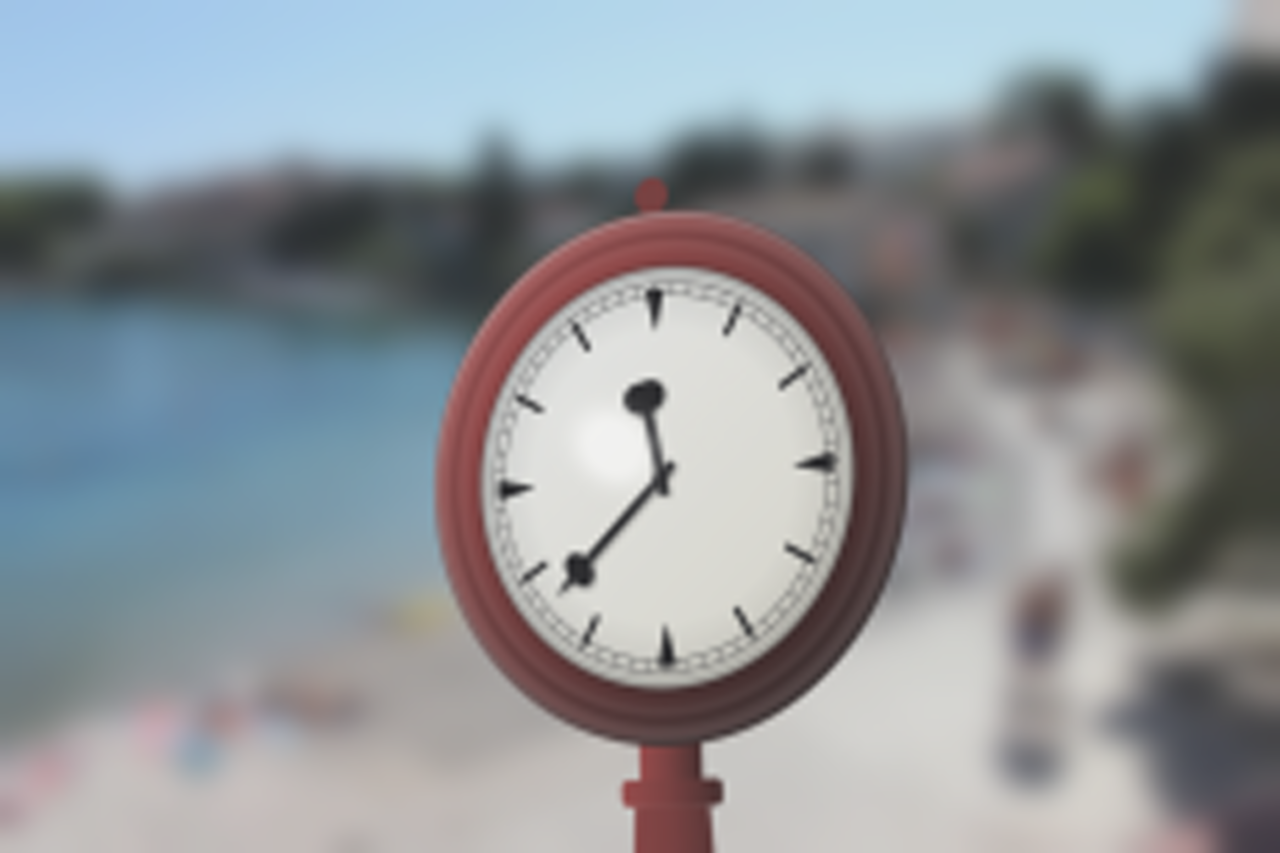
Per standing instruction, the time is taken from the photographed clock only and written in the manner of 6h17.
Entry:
11h38
